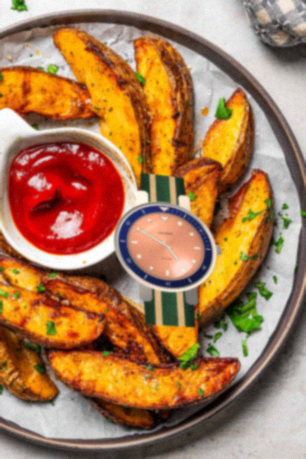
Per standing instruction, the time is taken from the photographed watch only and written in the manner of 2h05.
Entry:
4h50
